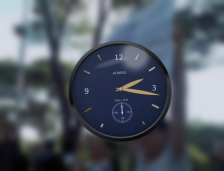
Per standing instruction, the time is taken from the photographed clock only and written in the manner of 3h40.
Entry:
2h17
